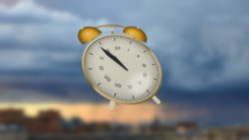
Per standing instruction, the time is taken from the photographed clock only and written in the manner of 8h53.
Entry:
10h54
